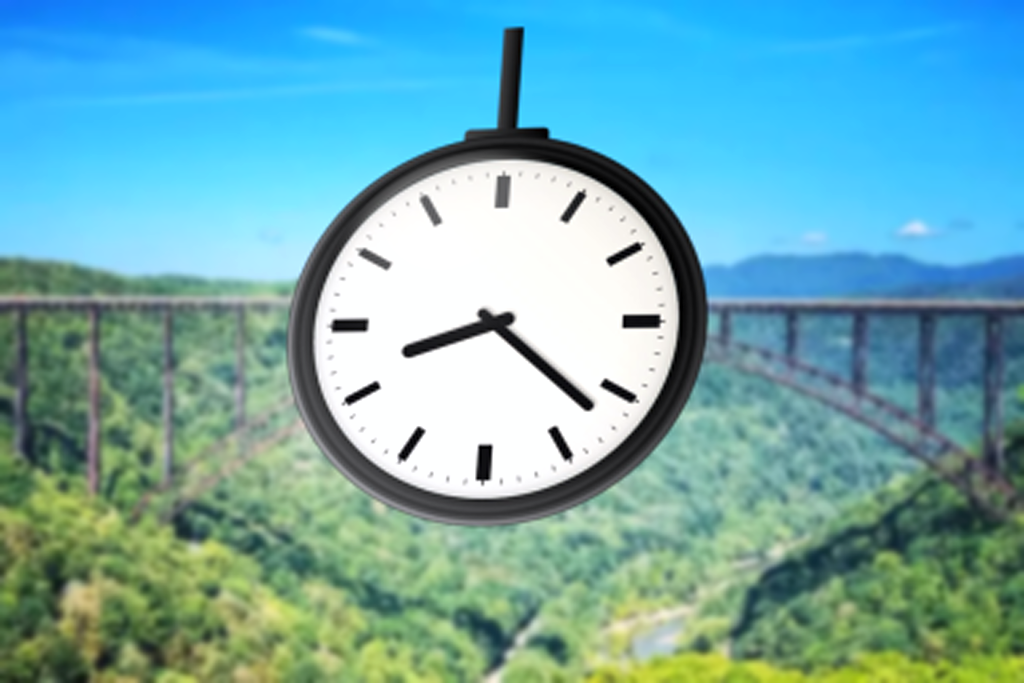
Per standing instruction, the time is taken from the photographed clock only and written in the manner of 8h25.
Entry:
8h22
